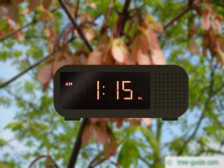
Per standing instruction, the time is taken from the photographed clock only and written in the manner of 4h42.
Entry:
1h15
